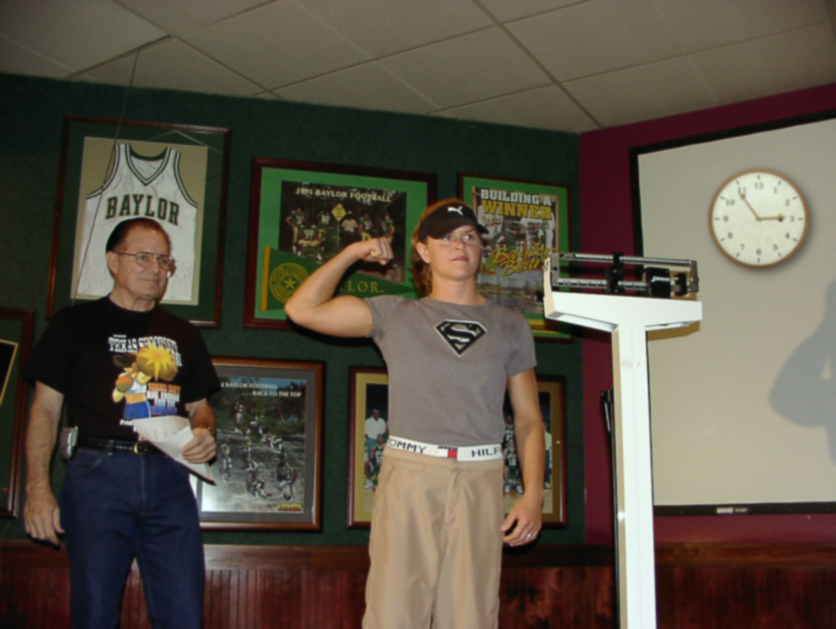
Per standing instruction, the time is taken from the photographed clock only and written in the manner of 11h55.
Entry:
2h54
